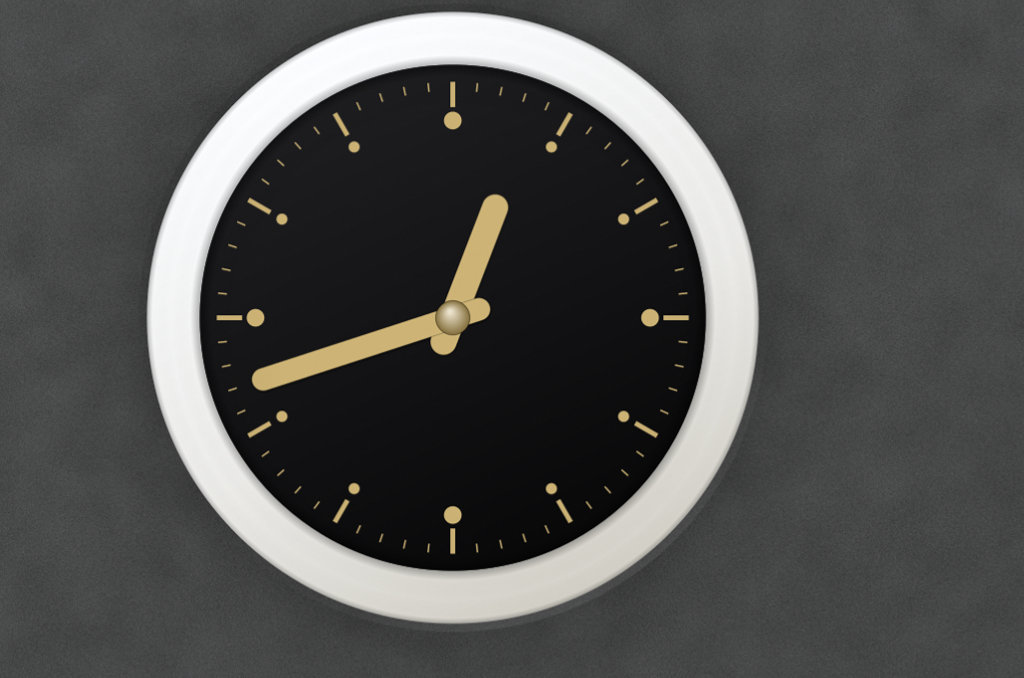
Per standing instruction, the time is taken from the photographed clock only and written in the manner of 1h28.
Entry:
12h42
